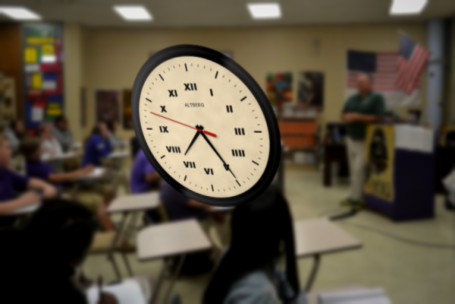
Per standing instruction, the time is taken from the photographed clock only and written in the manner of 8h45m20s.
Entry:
7h24m48s
